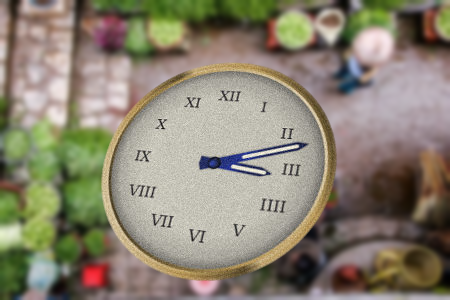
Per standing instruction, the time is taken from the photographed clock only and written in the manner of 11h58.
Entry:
3h12
